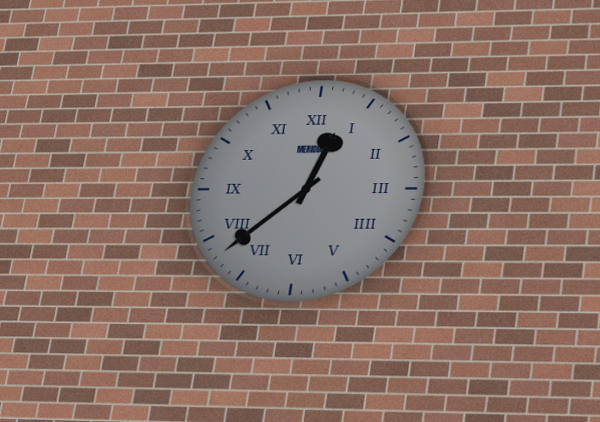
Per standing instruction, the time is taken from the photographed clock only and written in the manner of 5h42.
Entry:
12h38
